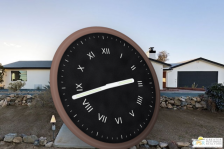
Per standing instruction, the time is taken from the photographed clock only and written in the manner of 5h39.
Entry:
2h43
